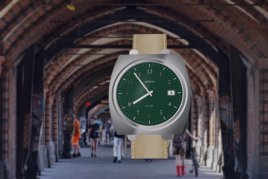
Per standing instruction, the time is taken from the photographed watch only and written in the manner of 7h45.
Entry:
7h54
